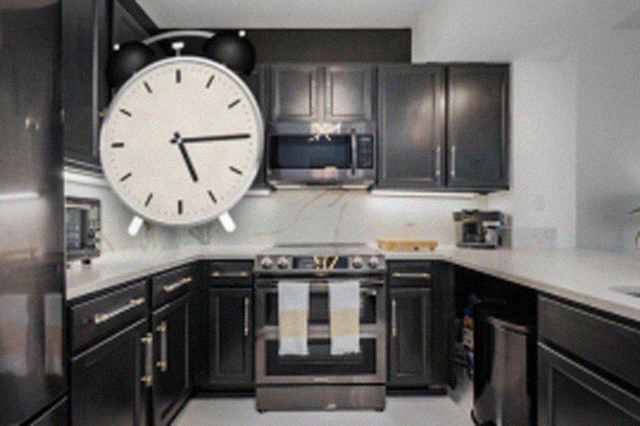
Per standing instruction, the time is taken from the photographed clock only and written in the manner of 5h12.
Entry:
5h15
